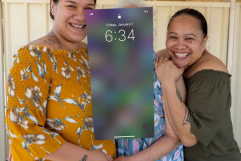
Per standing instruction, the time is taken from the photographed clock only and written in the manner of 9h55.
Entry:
6h34
